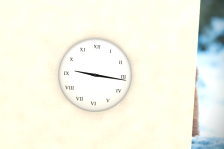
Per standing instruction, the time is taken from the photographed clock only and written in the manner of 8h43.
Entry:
9h16
